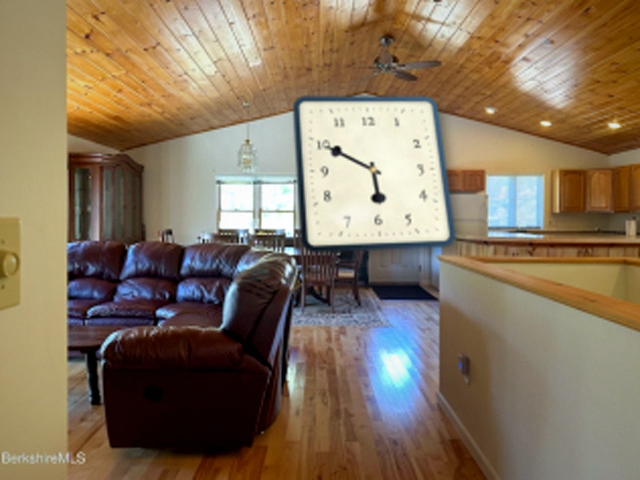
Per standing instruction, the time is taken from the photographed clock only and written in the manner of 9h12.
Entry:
5h50
